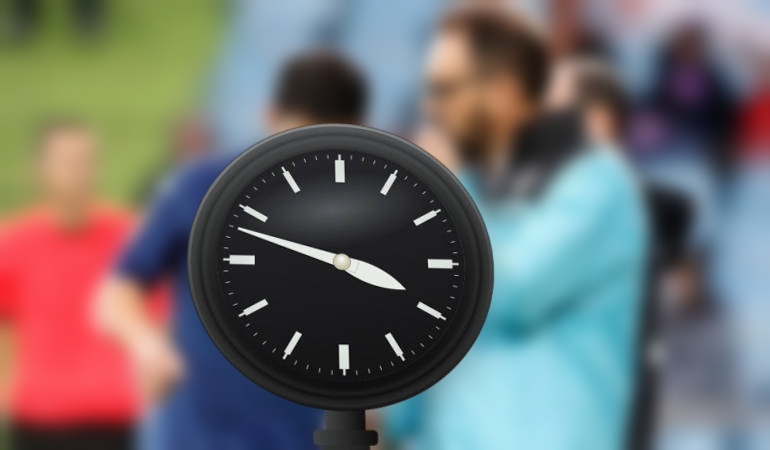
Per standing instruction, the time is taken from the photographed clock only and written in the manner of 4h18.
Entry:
3h48
